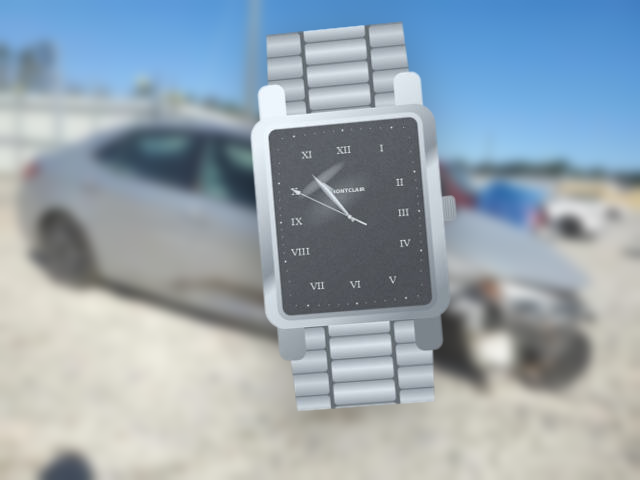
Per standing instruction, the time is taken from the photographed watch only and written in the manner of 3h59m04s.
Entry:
10h53m50s
